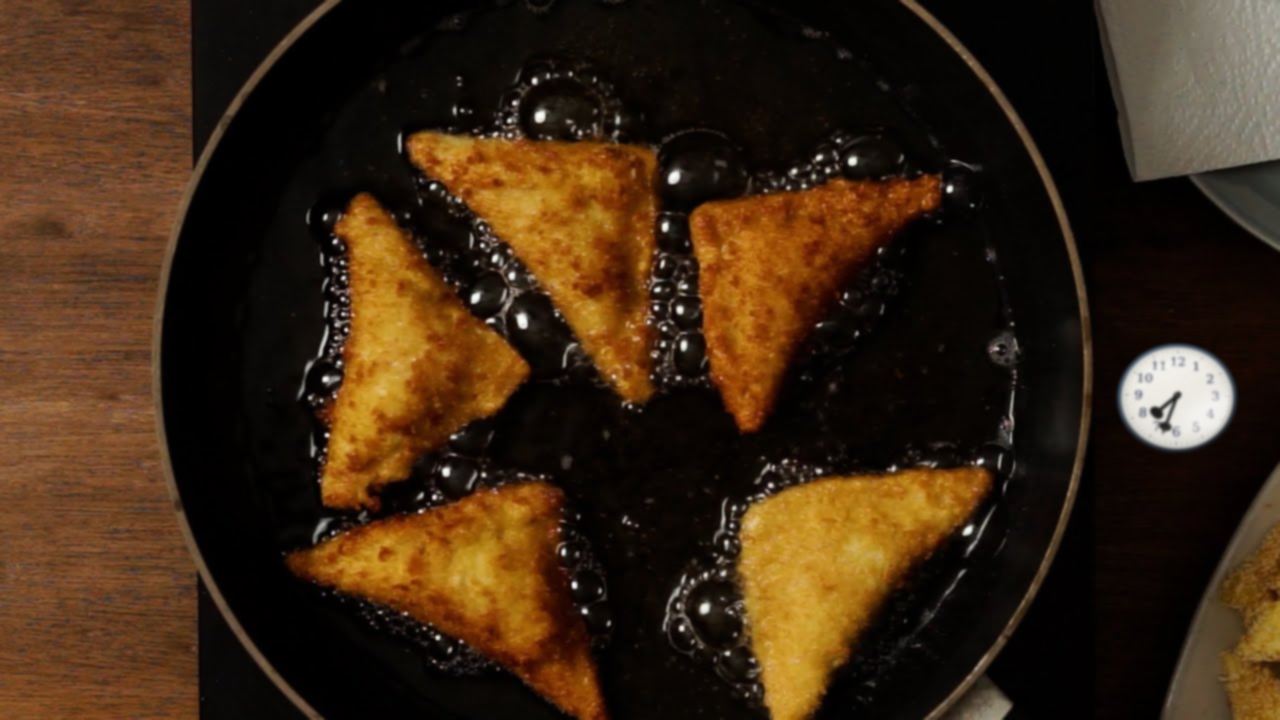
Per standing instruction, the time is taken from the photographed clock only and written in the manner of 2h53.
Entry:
7h33
